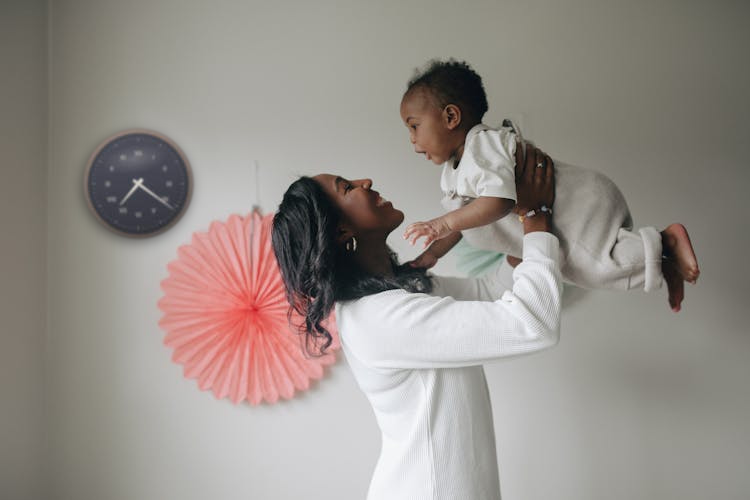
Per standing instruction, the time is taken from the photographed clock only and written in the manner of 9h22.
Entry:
7h21
